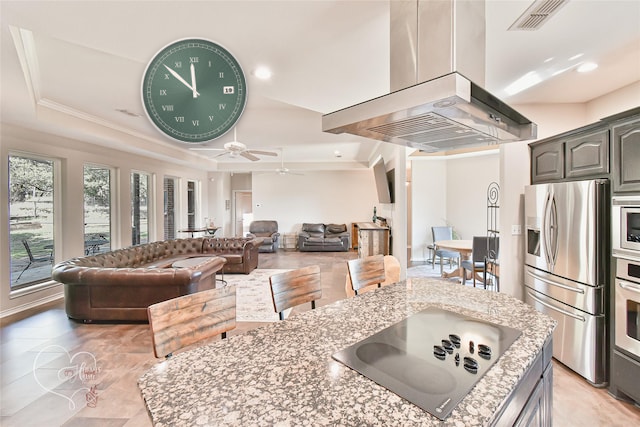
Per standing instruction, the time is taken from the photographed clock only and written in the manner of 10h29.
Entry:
11h52
